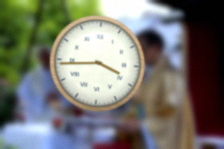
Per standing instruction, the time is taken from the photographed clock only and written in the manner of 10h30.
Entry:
3h44
